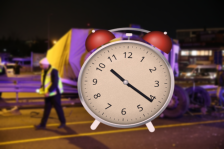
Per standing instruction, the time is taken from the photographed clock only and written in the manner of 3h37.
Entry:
10h21
